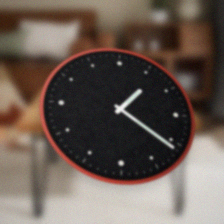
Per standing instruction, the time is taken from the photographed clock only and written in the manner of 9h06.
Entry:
1h21
